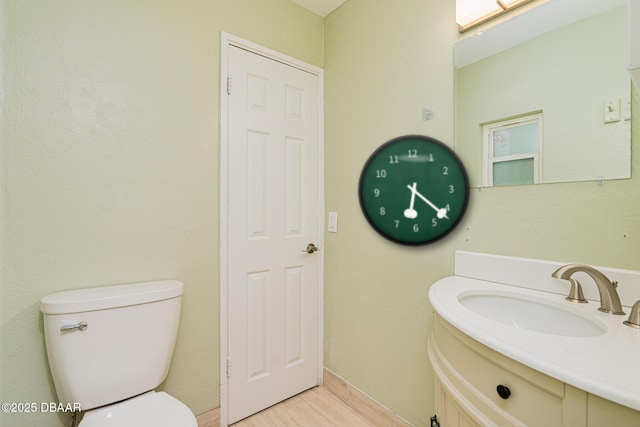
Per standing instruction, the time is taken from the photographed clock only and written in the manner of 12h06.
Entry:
6h22
